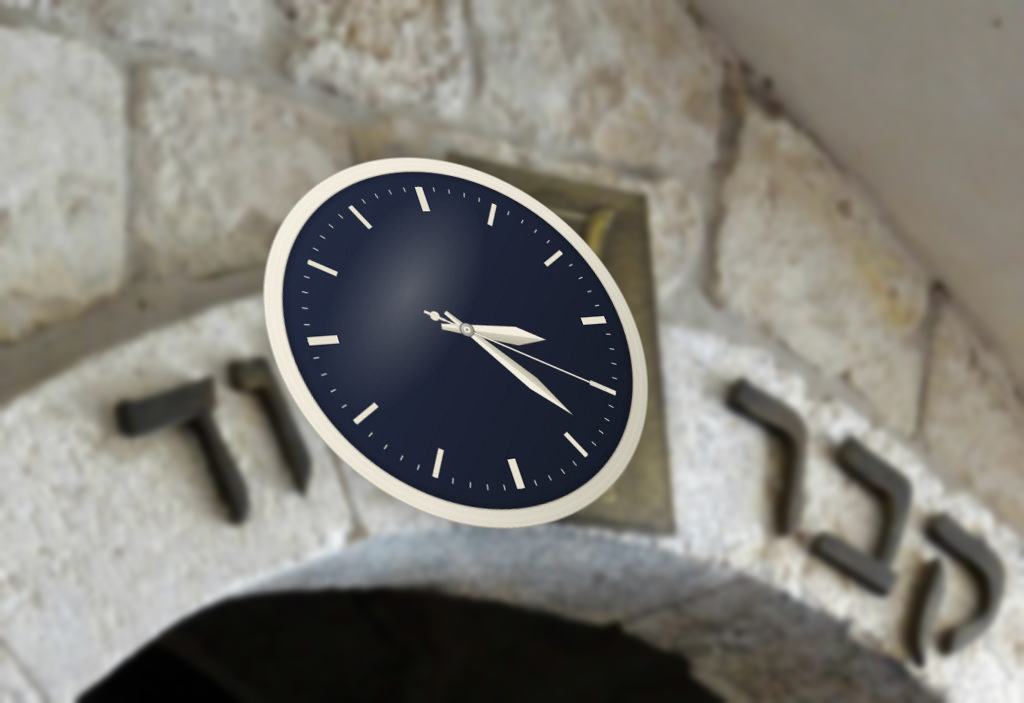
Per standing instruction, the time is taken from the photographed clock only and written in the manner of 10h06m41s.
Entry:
3h23m20s
